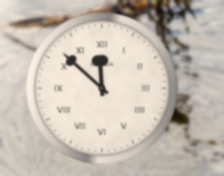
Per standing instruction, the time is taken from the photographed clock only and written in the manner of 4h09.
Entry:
11h52
